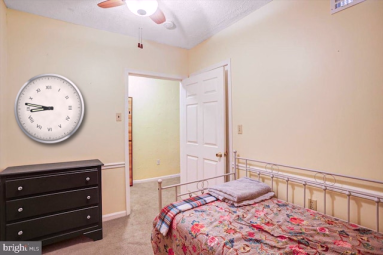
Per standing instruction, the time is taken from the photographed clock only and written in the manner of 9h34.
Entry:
8h47
